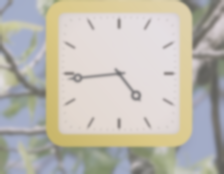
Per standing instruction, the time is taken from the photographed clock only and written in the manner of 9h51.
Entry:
4h44
